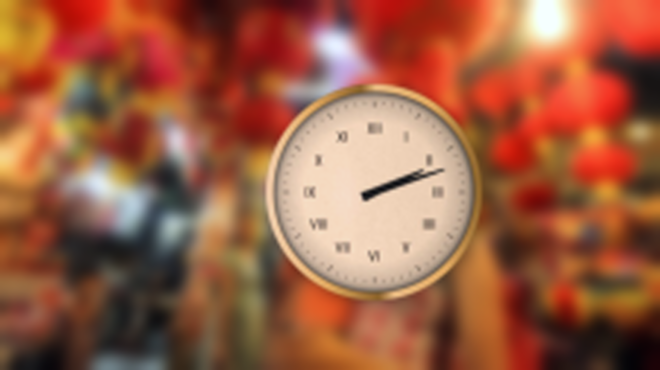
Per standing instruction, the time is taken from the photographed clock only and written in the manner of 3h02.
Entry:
2h12
